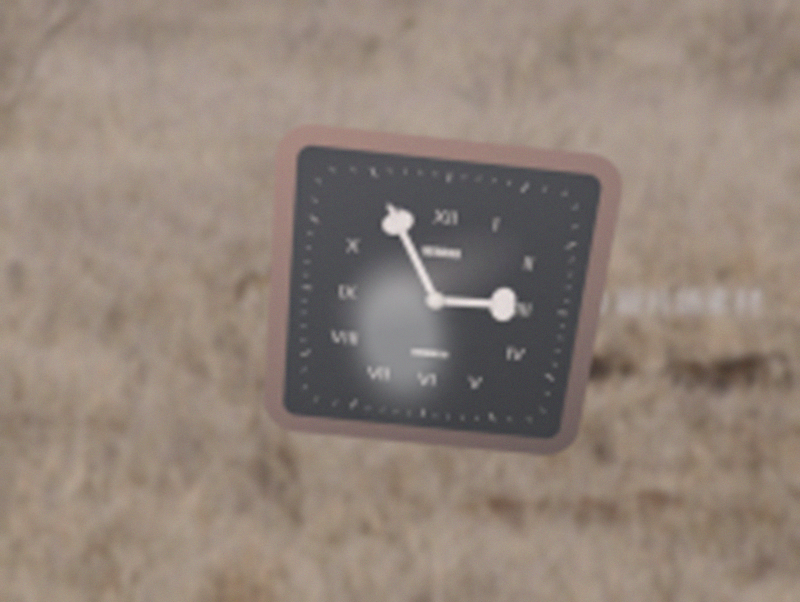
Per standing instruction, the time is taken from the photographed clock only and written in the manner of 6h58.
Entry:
2h55
